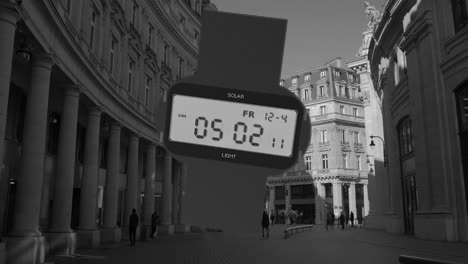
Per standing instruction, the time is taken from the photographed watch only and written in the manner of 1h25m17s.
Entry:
5h02m11s
